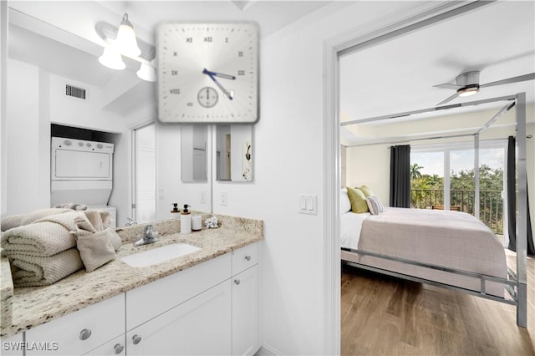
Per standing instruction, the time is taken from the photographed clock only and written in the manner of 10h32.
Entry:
3h23
